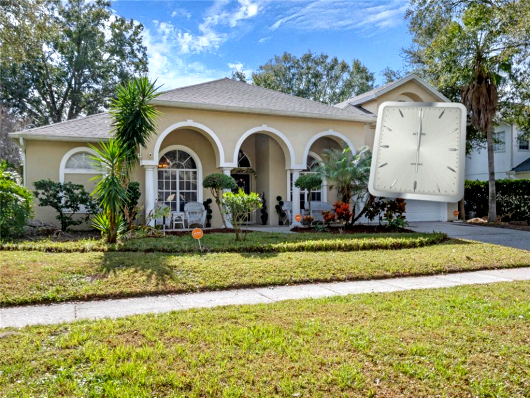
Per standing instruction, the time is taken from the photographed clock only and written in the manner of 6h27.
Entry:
6h00
